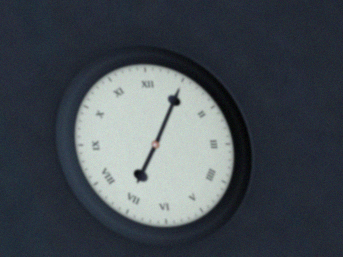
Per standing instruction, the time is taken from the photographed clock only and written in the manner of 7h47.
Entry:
7h05
